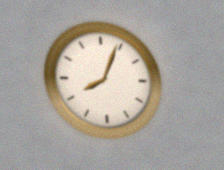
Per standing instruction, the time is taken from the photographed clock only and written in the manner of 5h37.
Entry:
8h04
